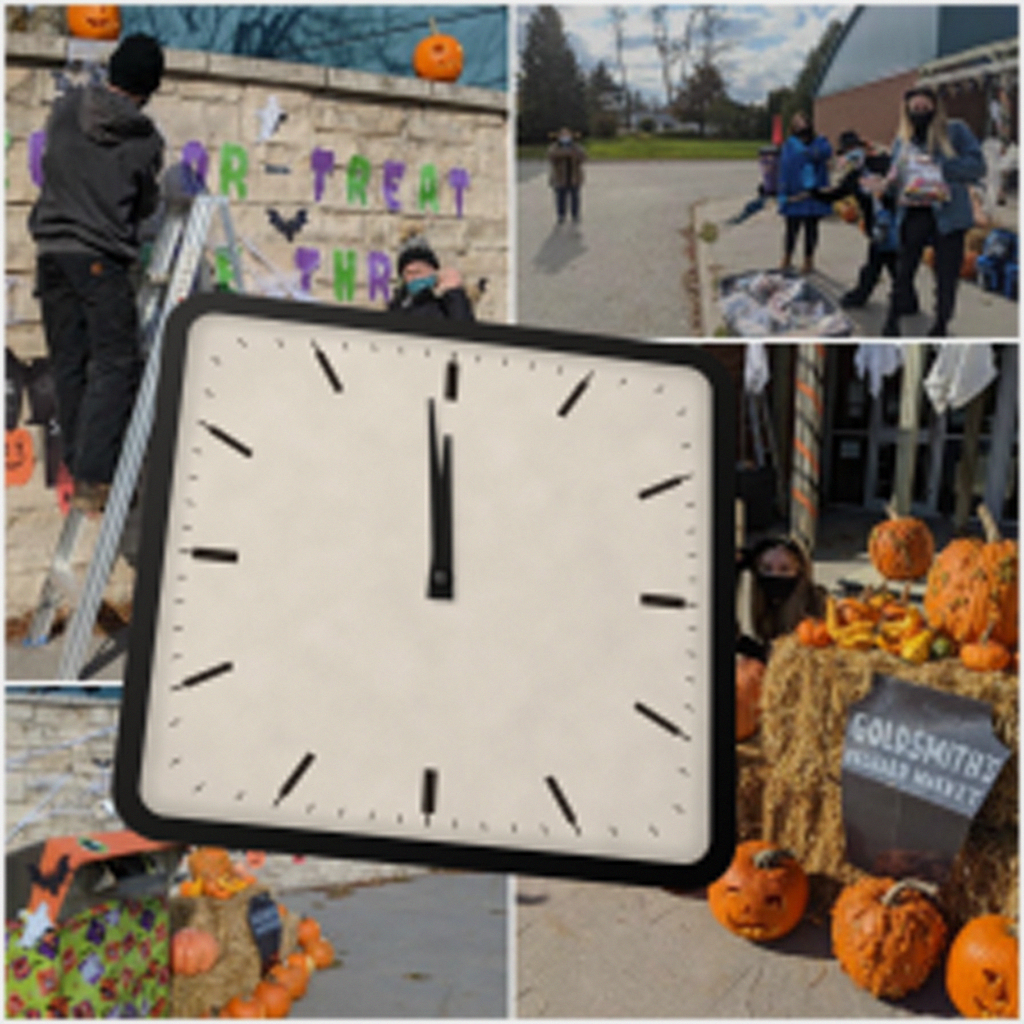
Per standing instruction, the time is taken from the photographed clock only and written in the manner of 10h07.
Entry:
11h59
